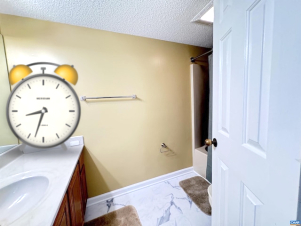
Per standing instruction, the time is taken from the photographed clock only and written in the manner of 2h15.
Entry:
8h33
